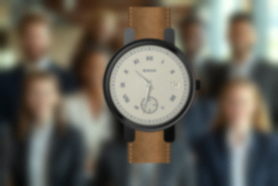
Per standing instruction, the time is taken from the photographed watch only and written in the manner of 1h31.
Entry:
10h32
